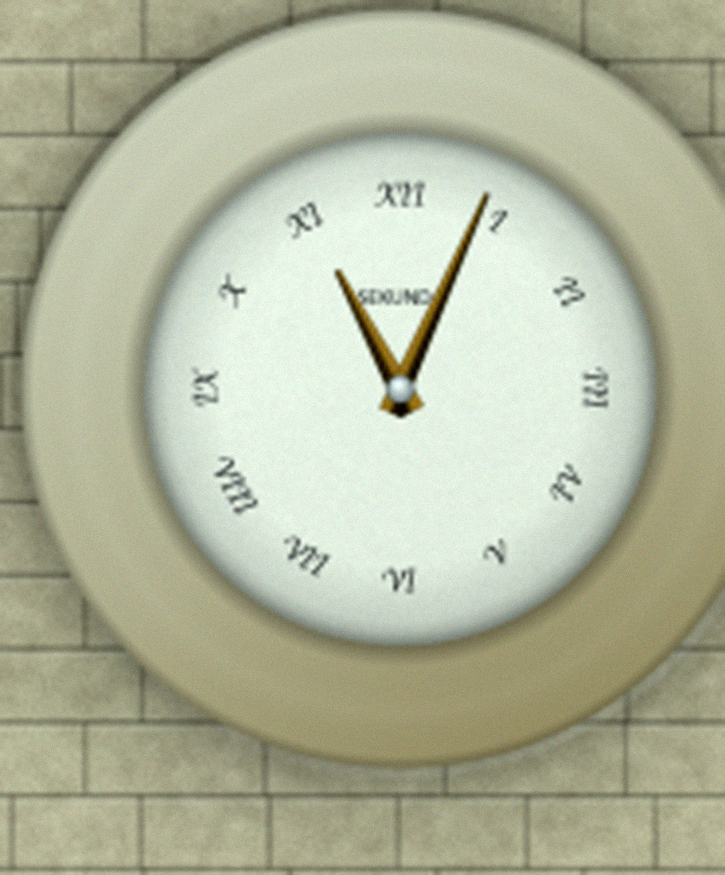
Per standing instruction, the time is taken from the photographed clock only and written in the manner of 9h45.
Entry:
11h04
